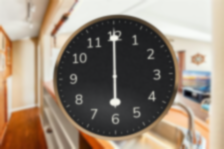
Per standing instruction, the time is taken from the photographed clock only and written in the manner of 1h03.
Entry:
6h00
